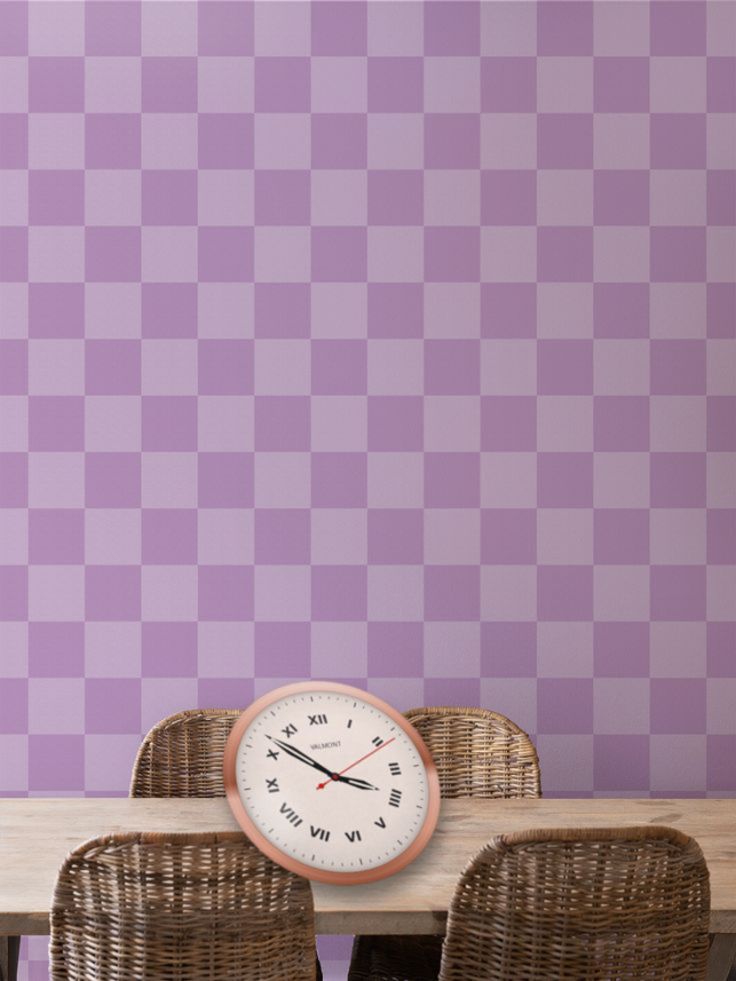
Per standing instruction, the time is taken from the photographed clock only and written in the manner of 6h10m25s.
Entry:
3h52m11s
